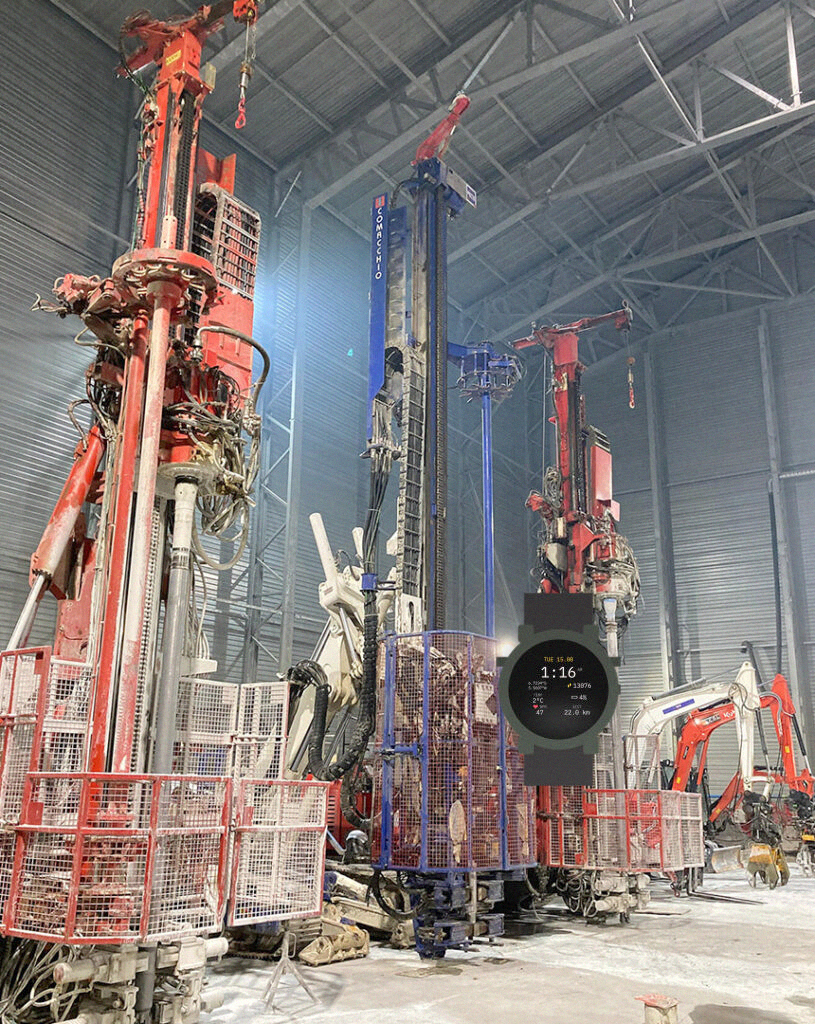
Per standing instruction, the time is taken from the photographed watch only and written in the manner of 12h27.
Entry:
1h16
